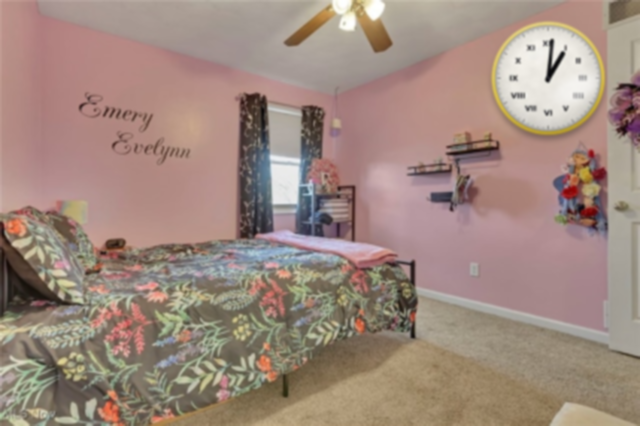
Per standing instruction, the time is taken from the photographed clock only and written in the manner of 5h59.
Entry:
1h01
